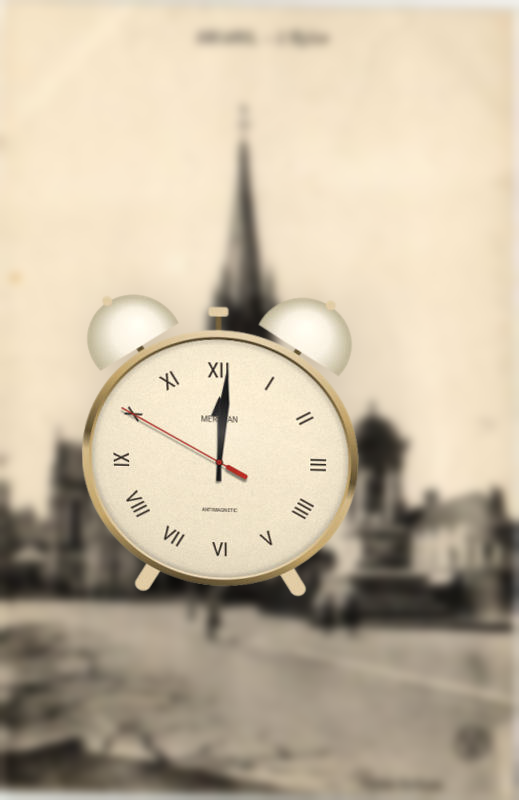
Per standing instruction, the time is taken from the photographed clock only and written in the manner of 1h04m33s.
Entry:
12h00m50s
